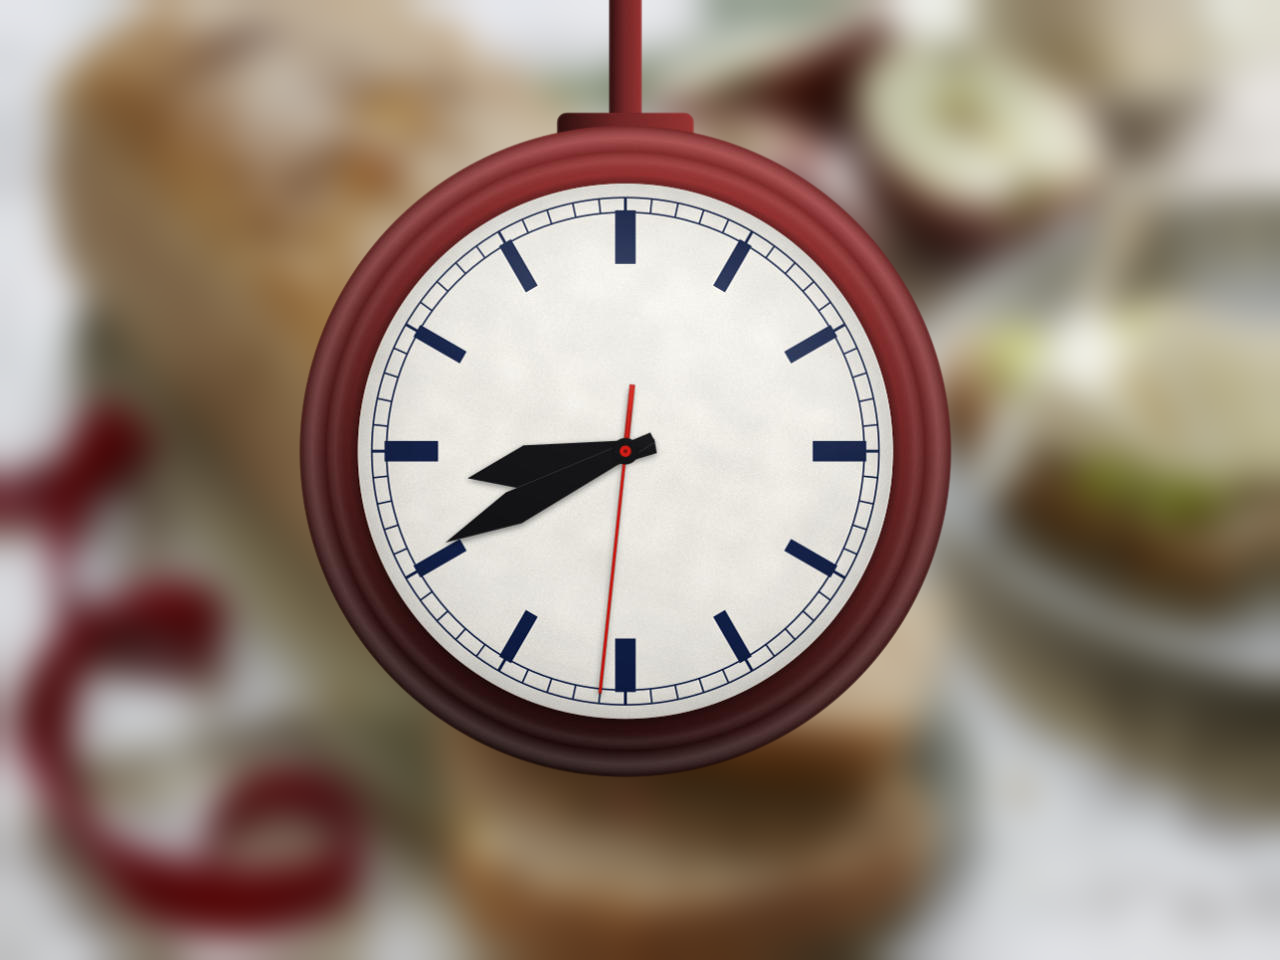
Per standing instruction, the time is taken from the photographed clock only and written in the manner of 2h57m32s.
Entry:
8h40m31s
